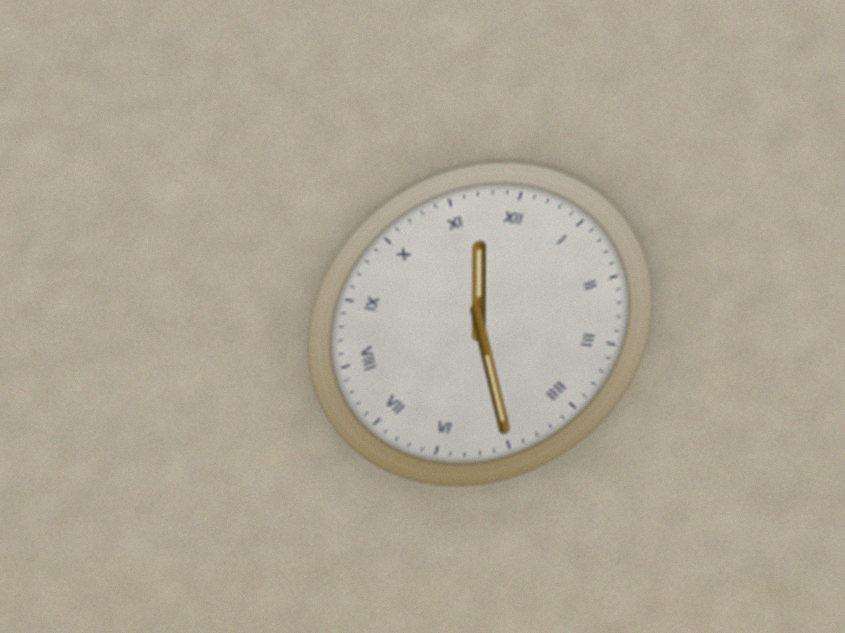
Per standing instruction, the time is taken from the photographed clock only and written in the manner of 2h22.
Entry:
11h25
